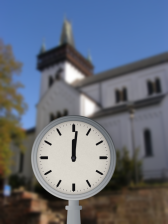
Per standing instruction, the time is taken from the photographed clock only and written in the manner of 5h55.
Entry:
12h01
